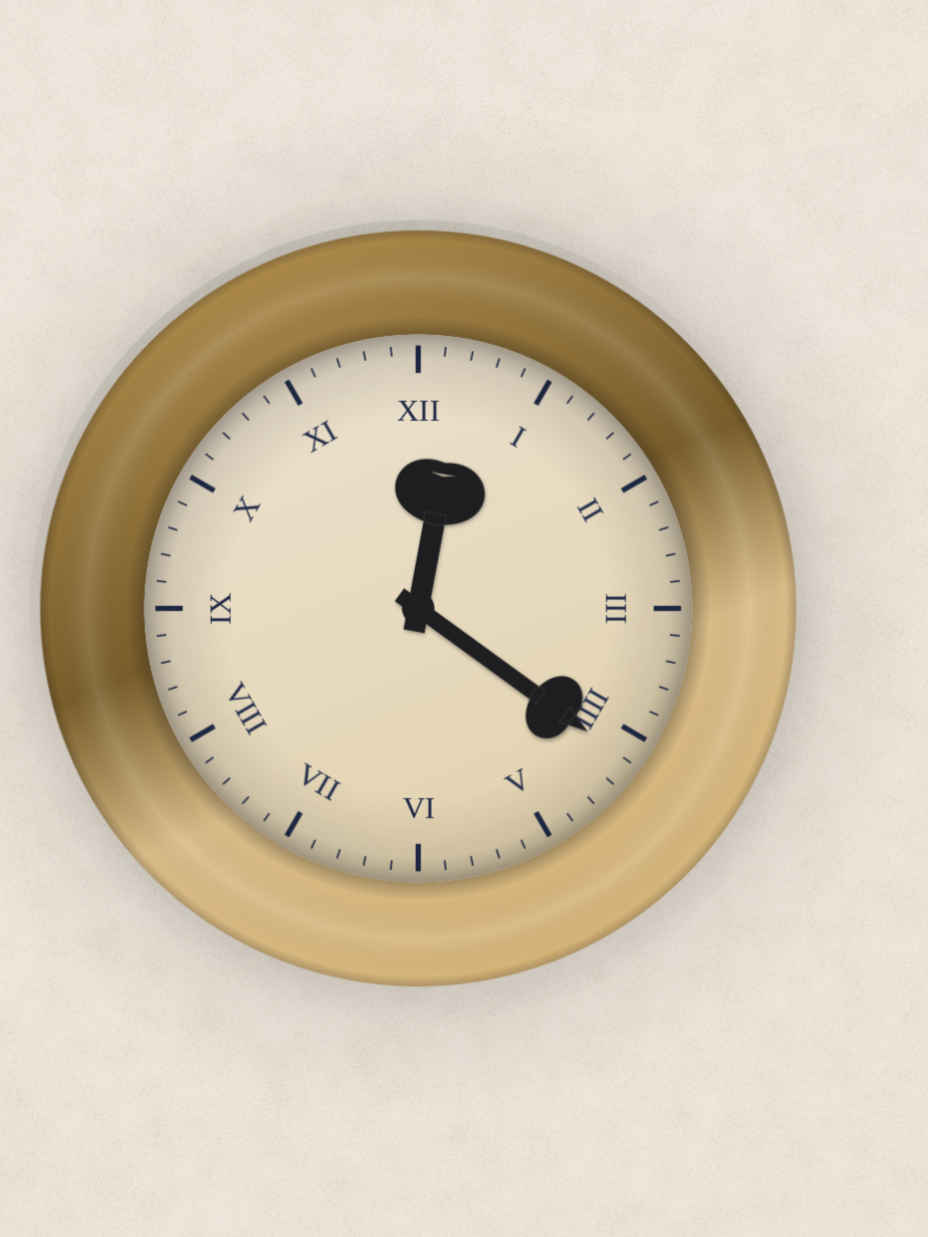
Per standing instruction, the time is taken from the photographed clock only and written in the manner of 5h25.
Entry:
12h21
